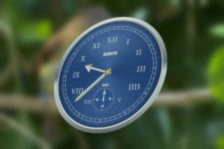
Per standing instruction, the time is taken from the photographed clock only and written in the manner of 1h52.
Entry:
9h38
